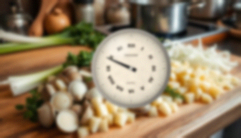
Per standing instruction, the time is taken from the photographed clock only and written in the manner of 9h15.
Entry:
9h49
